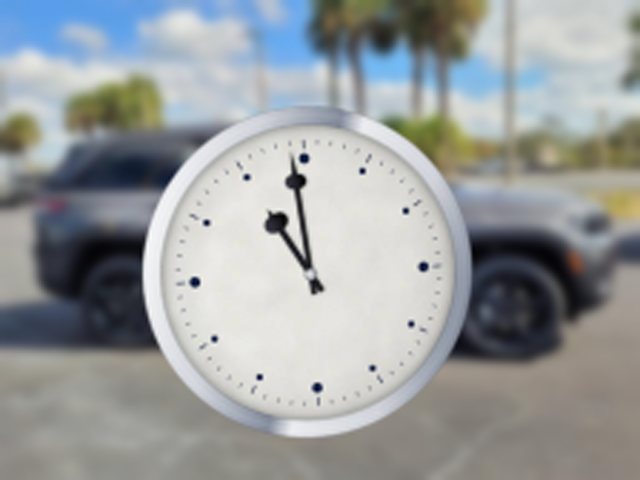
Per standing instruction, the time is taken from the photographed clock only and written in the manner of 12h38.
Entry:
10h59
